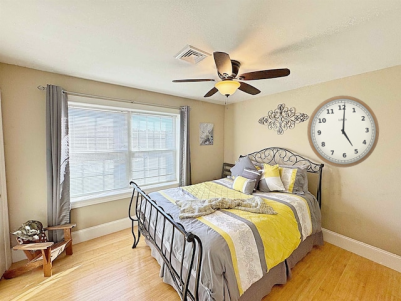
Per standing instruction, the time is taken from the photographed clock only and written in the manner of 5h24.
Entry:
5h01
